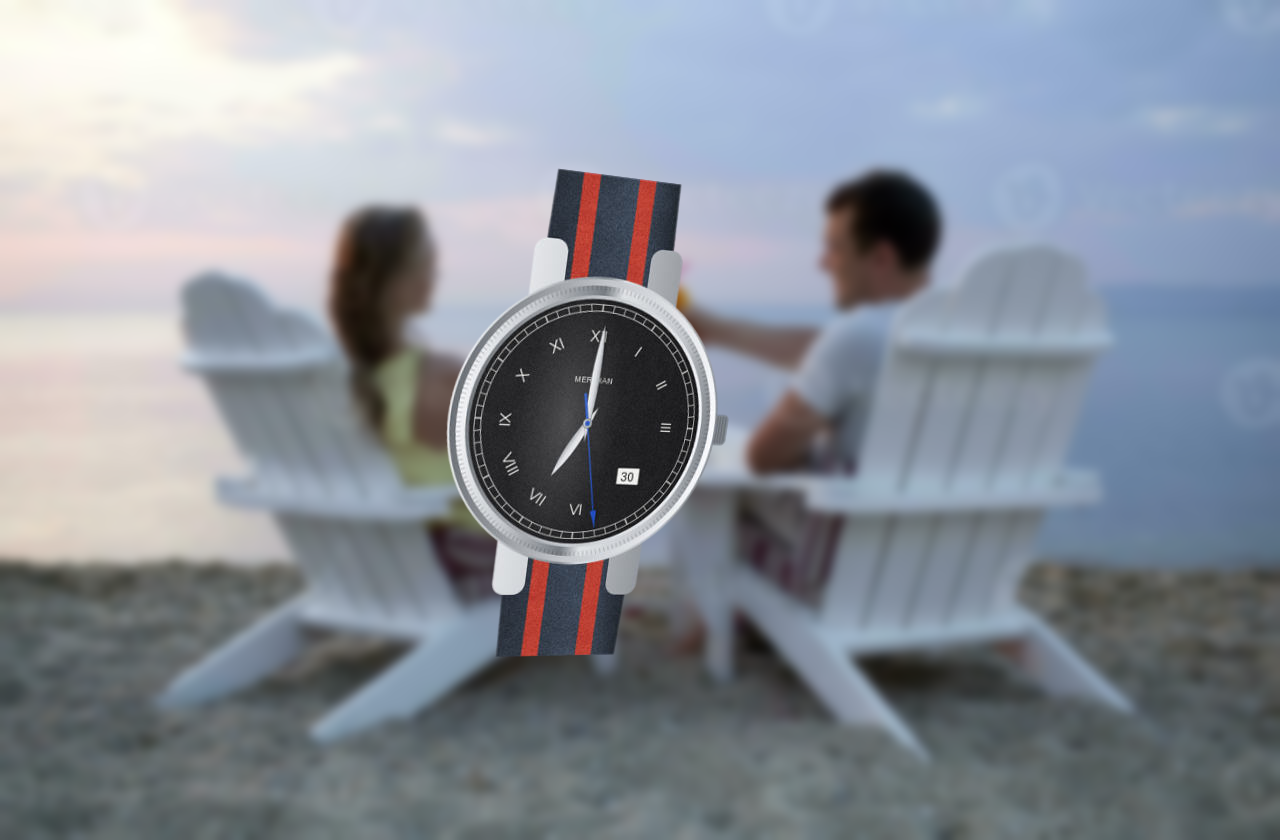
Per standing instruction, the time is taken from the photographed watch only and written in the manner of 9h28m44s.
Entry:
7h00m28s
